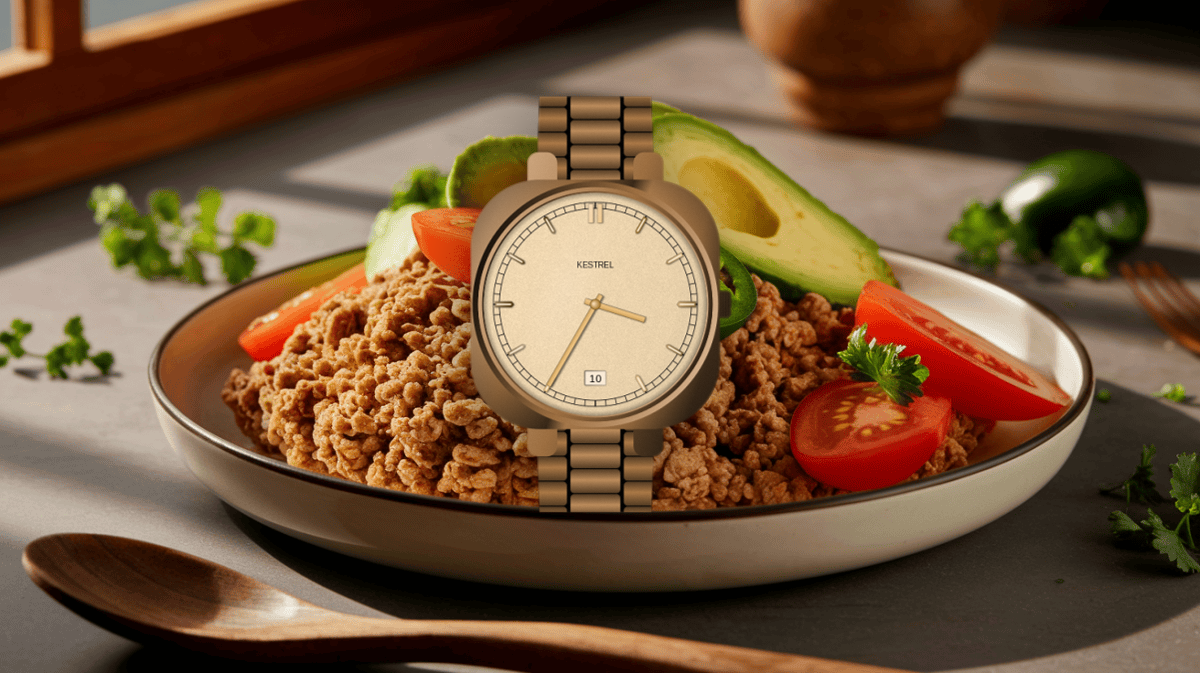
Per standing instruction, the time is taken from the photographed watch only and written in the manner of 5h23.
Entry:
3h35
